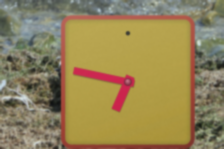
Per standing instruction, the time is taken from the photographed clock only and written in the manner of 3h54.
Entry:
6h47
